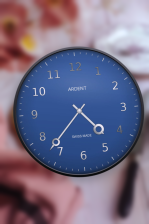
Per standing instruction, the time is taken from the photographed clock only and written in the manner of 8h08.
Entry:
4h37
